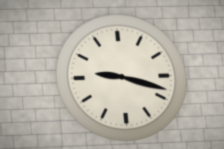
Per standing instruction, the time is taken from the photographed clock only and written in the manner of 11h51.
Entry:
9h18
